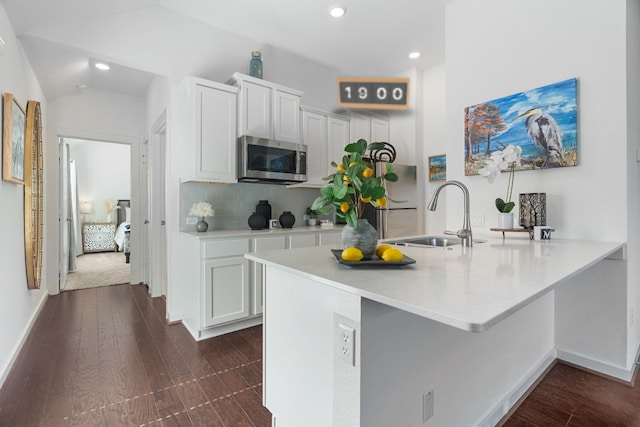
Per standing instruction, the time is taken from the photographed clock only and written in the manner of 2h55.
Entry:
19h00
